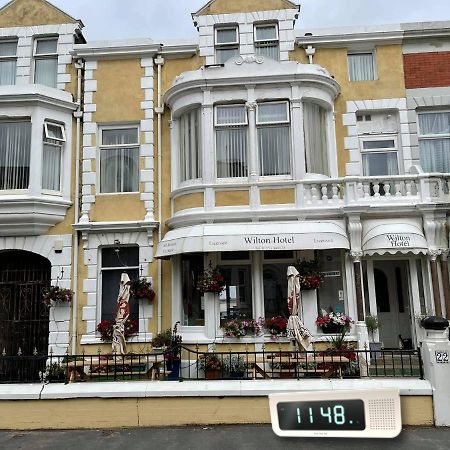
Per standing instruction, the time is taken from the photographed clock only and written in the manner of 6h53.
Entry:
11h48
